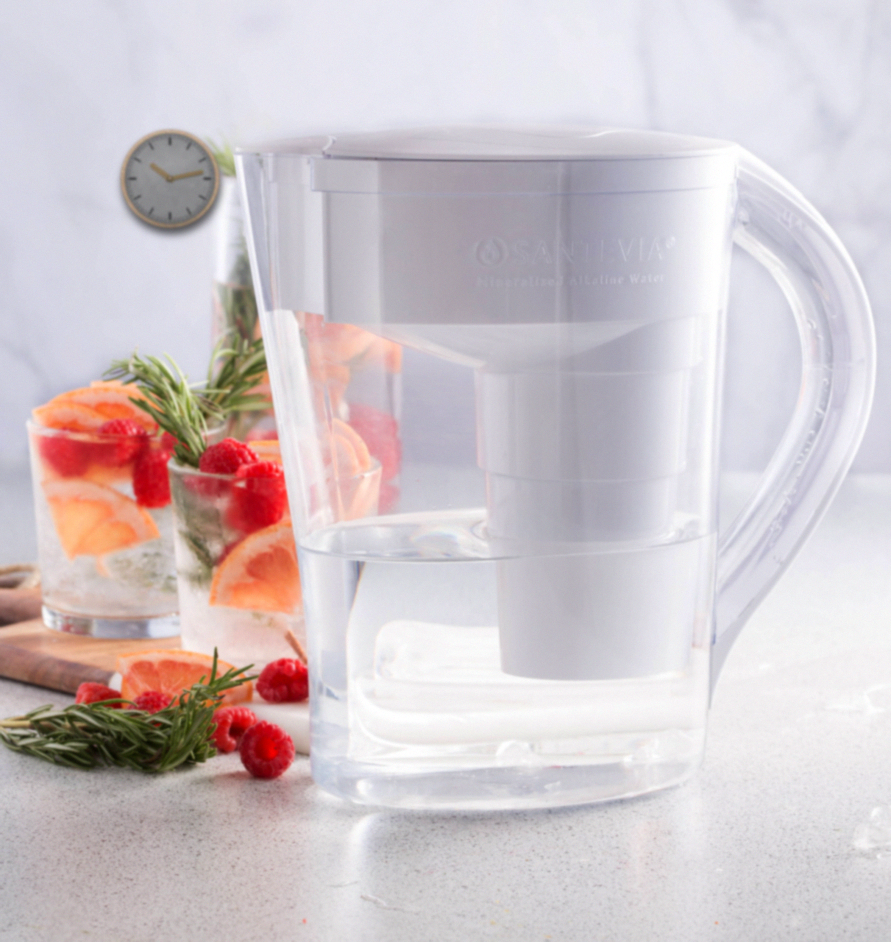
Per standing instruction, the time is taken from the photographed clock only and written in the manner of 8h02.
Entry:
10h13
